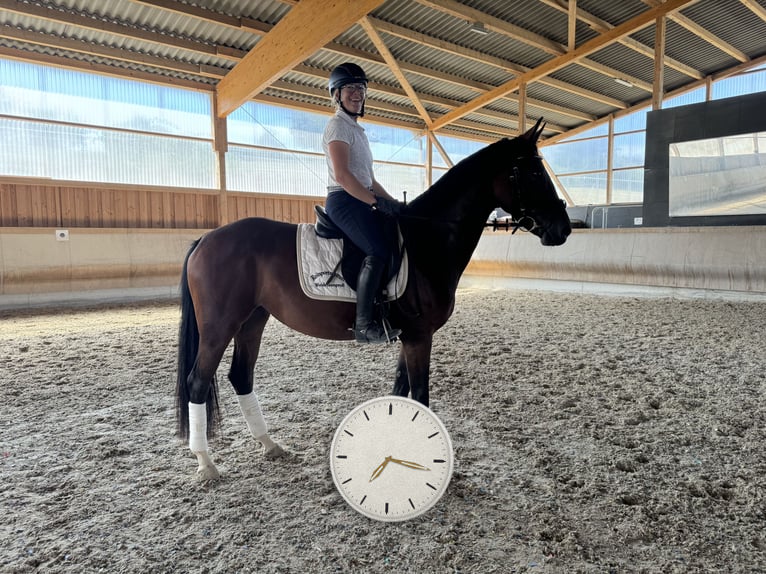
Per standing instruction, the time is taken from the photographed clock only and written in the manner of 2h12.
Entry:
7h17
